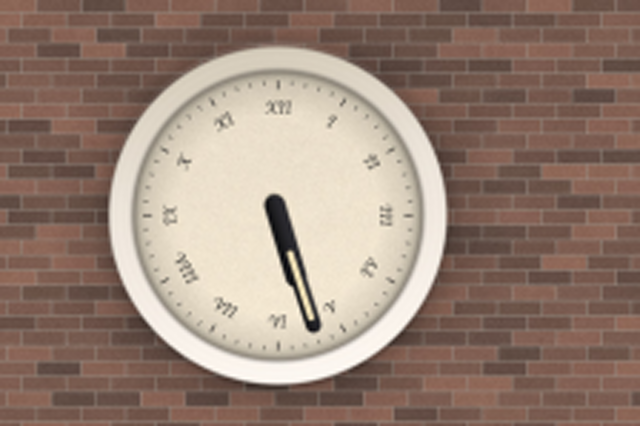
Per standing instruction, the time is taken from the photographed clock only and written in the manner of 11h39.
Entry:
5h27
